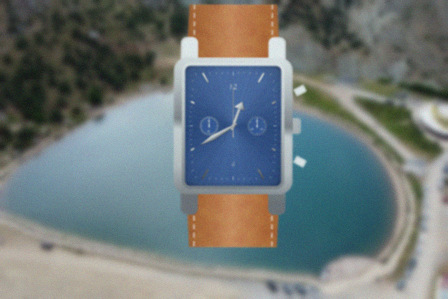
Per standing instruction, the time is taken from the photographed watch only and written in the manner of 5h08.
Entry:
12h40
